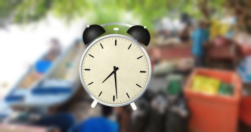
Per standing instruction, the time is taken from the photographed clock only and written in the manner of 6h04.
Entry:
7h29
